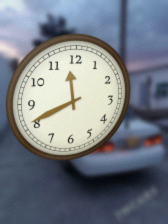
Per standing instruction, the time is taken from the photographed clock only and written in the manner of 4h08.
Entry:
11h41
